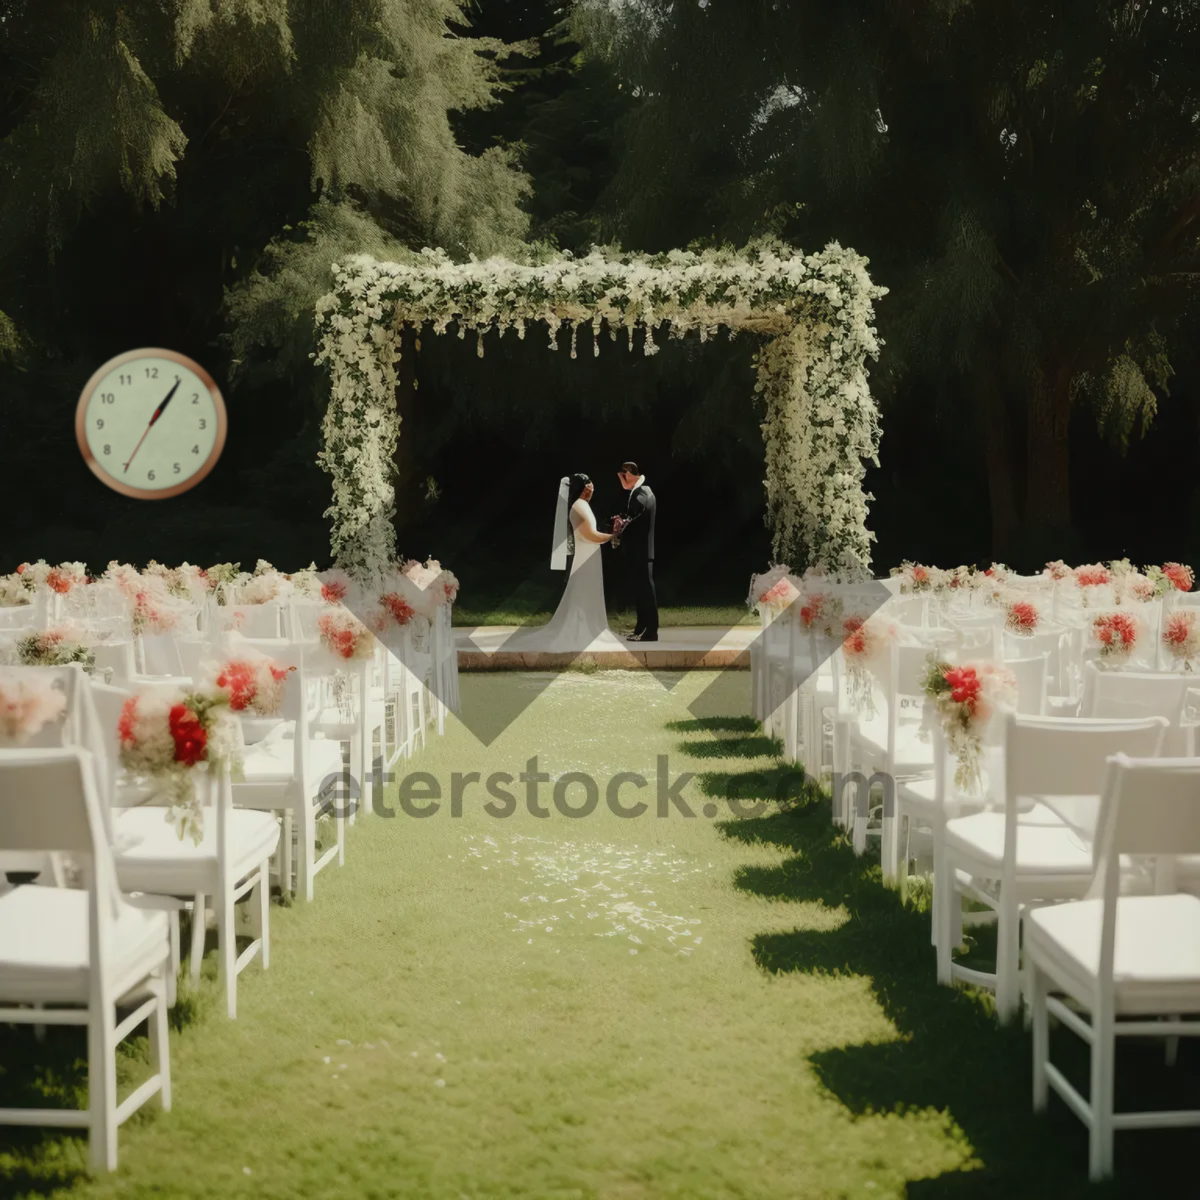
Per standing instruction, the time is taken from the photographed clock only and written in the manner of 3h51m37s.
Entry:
1h05m35s
